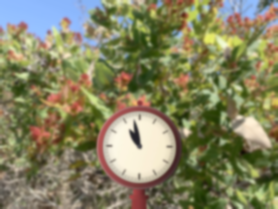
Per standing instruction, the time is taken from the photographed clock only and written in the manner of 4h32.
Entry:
10h58
